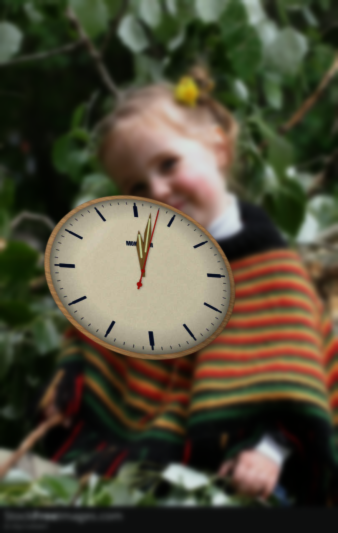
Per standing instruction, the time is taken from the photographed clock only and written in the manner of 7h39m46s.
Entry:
12h02m03s
